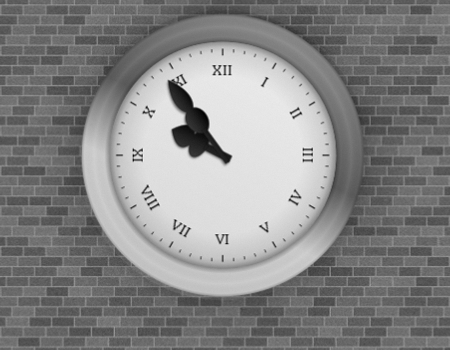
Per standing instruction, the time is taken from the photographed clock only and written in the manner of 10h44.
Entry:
9h54
